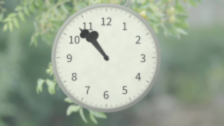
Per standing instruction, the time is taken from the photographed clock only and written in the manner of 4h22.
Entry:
10h53
